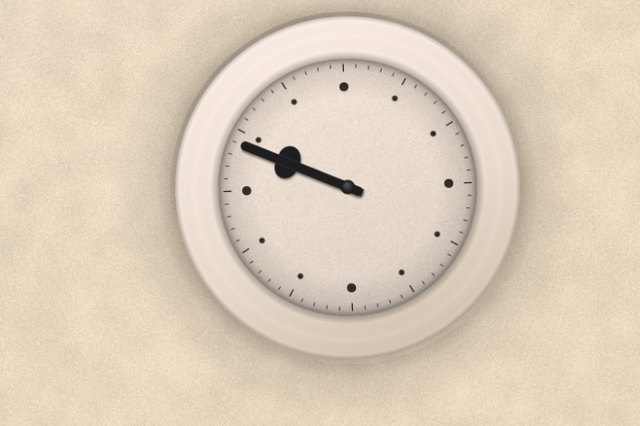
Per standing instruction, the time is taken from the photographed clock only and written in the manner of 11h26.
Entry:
9h49
